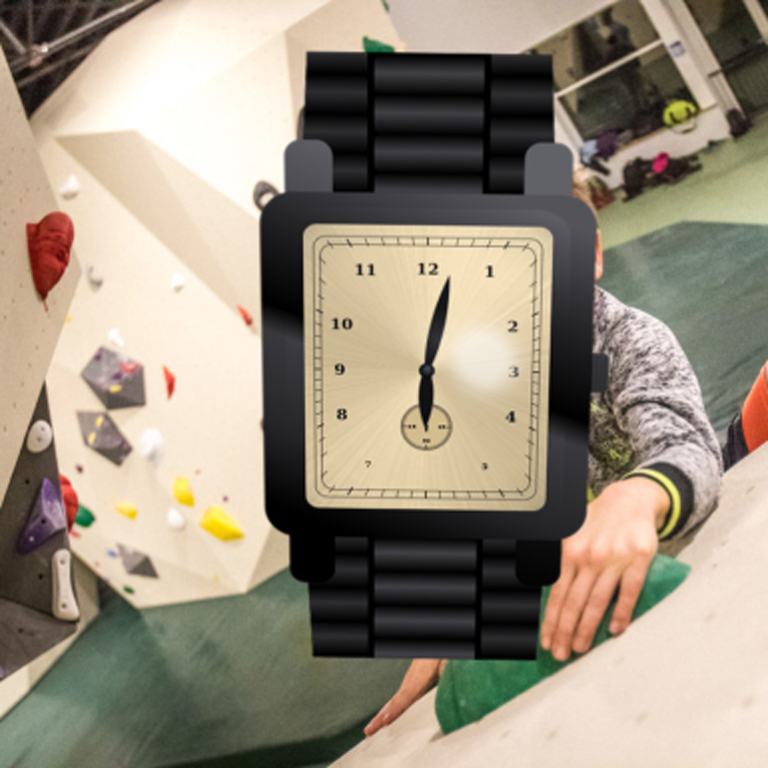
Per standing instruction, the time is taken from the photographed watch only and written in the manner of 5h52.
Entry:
6h02
